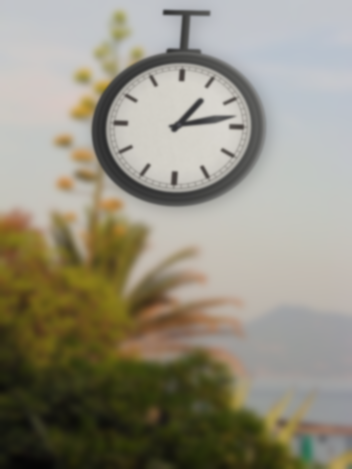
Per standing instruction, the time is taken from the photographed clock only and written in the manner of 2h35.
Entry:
1h13
